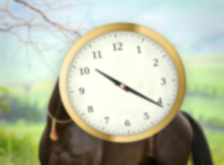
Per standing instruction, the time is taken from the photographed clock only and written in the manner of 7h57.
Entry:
10h21
